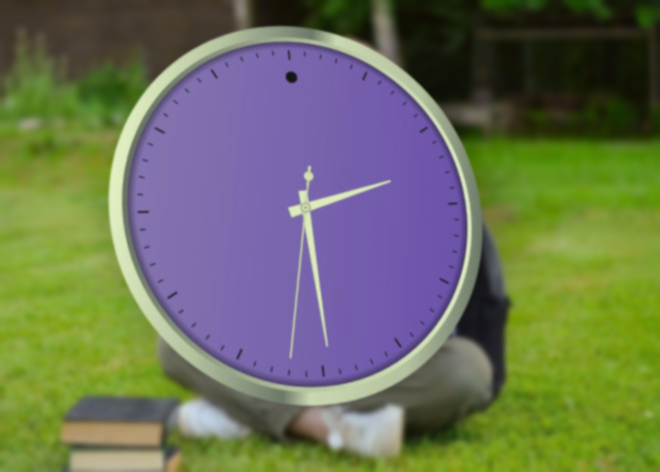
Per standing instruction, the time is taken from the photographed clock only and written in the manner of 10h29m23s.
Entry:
2h29m32s
